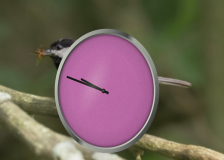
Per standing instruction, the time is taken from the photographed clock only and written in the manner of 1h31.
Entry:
9h48
